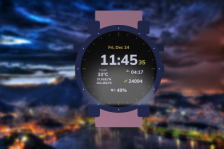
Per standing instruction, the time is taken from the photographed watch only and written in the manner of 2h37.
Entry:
11h45
